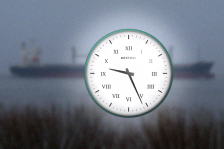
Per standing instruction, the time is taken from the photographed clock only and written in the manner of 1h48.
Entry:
9h26
